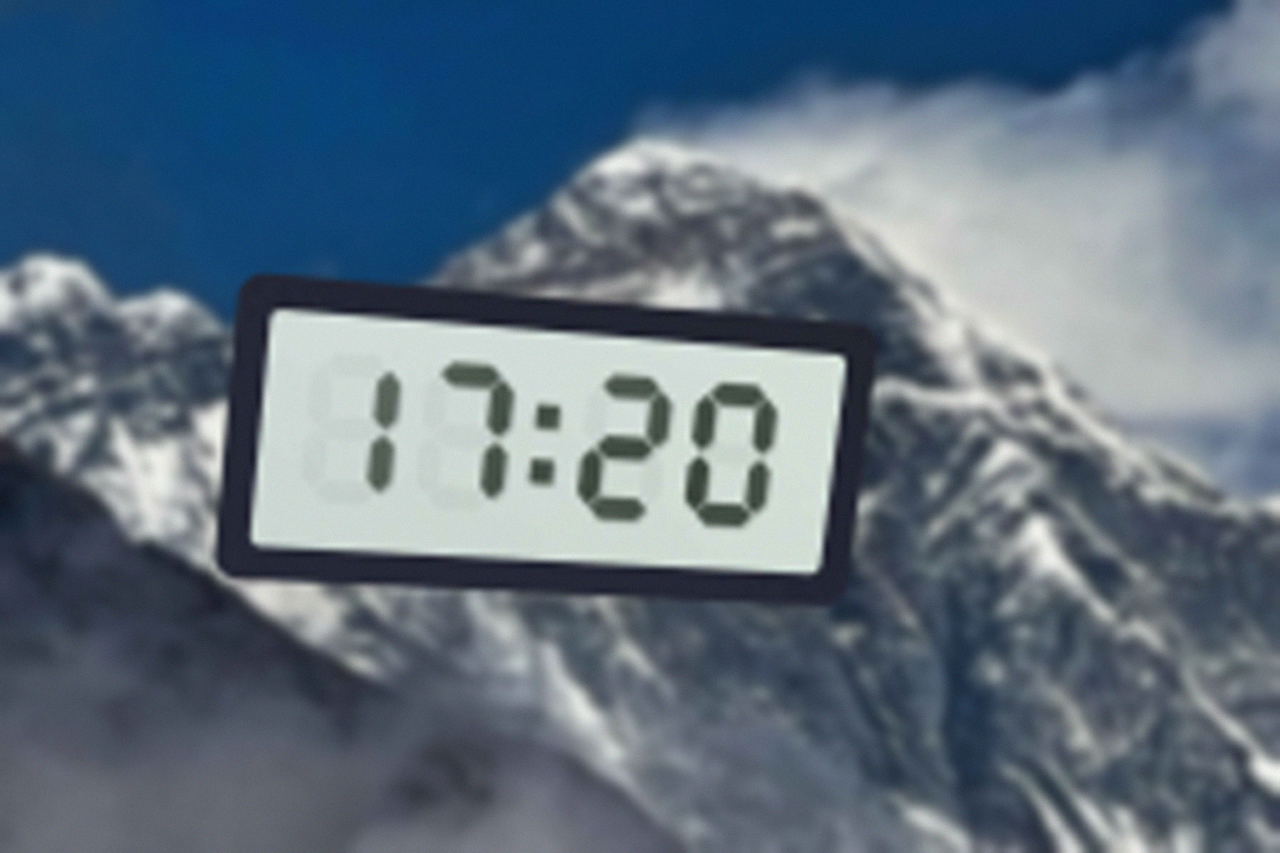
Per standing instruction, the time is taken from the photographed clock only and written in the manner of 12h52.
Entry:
17h20
